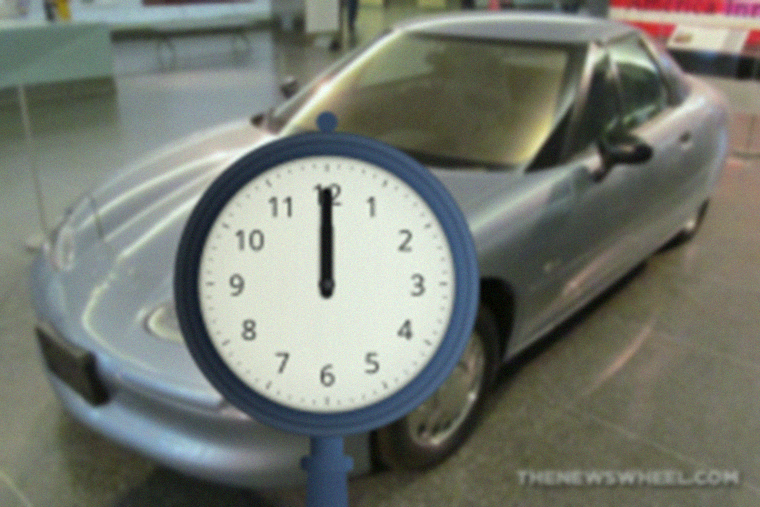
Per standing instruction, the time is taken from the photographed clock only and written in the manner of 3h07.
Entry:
12h00
